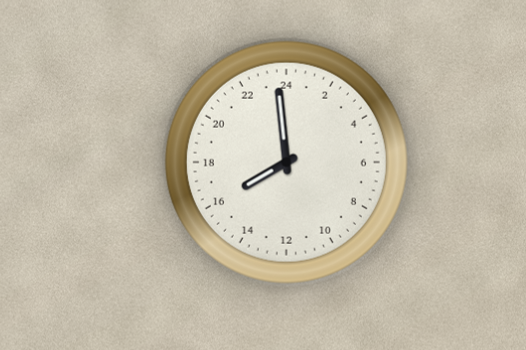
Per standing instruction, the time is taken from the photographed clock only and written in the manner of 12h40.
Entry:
15h59
